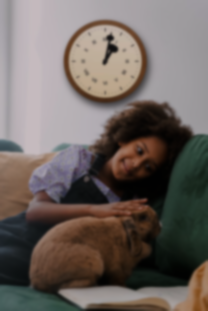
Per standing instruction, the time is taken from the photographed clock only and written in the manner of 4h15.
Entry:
1h02
